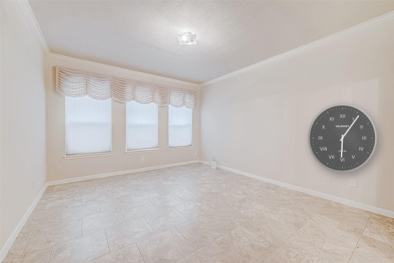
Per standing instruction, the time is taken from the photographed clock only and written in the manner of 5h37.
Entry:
6h06
